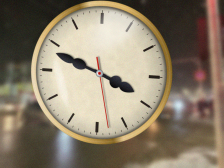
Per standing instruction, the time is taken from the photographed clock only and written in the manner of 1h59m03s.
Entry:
3h48m28s
